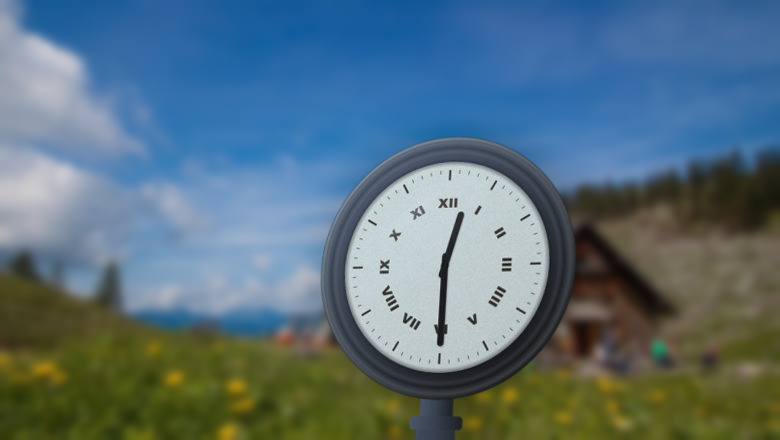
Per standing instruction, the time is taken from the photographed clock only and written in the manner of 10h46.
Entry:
12h30
